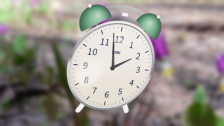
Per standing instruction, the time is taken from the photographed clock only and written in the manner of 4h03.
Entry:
1h58
